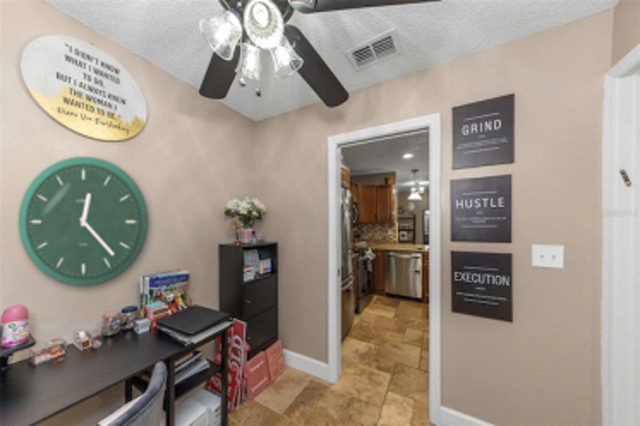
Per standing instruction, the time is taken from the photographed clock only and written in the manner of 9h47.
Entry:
12h23
